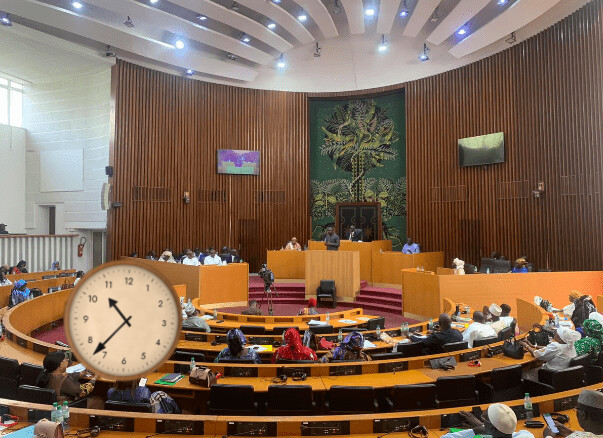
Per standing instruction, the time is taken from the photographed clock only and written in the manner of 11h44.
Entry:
10h37
